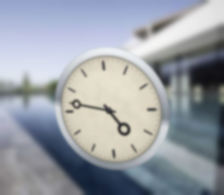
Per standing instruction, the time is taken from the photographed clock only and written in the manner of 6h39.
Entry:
4h47
